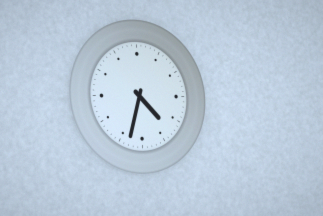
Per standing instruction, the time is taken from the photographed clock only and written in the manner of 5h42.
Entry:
4h33
